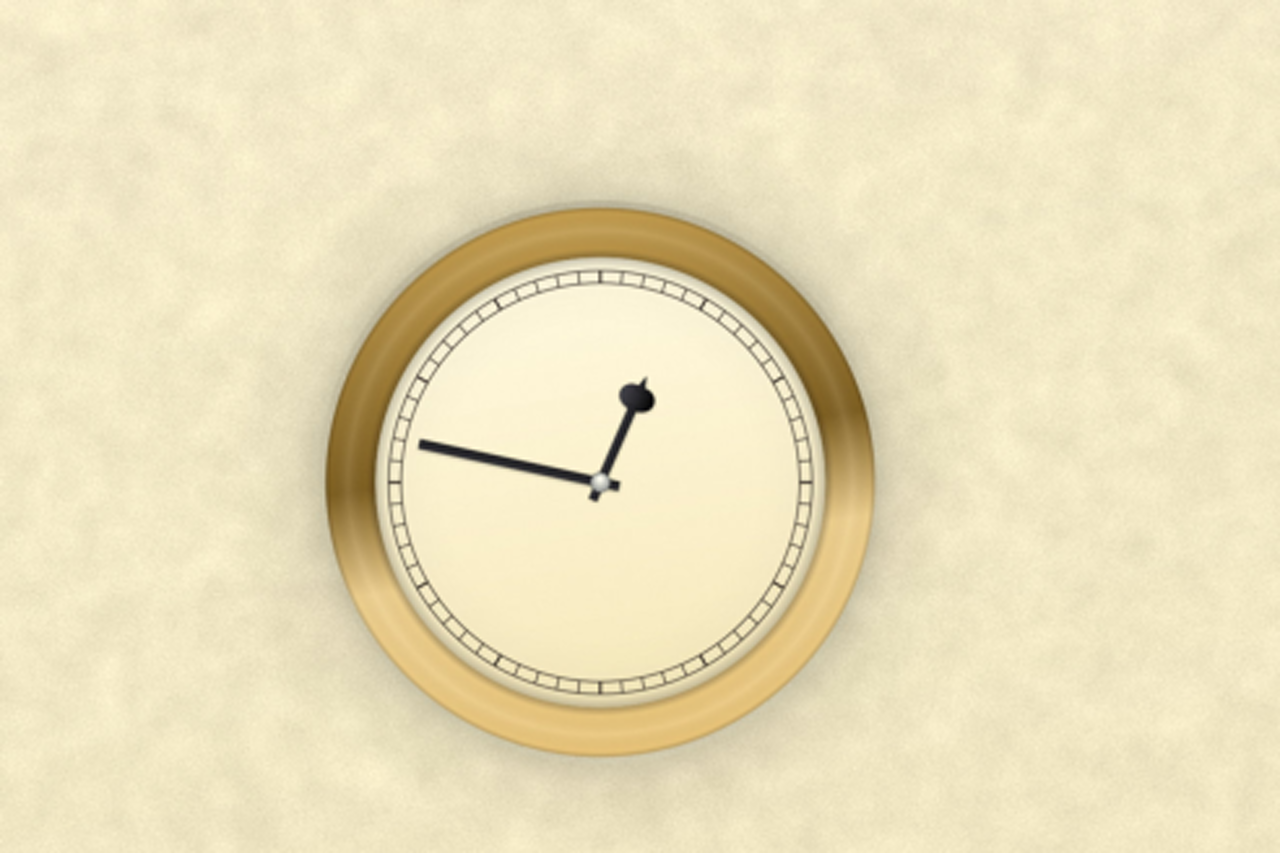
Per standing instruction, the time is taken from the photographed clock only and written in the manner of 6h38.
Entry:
12h47
